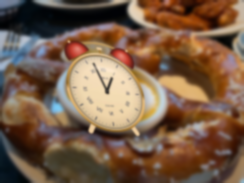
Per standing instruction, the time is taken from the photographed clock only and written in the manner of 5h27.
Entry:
12h57
